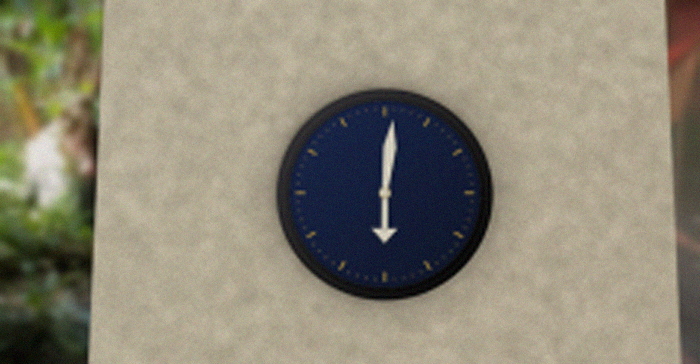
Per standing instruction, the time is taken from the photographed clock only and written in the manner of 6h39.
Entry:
6h01
